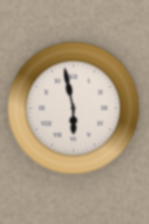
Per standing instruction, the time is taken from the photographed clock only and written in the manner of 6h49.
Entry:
5h58
